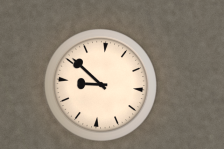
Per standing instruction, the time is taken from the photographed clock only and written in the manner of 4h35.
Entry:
8h51
